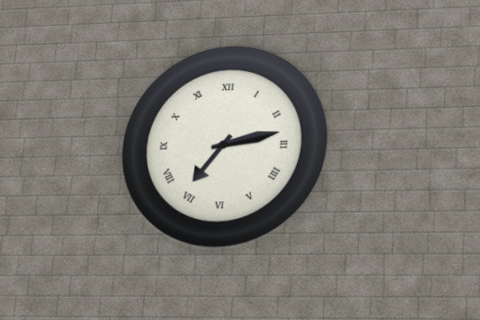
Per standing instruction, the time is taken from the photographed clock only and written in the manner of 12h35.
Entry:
7h13
